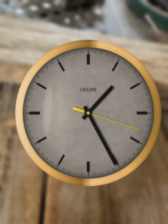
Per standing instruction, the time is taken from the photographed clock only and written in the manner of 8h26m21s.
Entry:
1h25m18s
